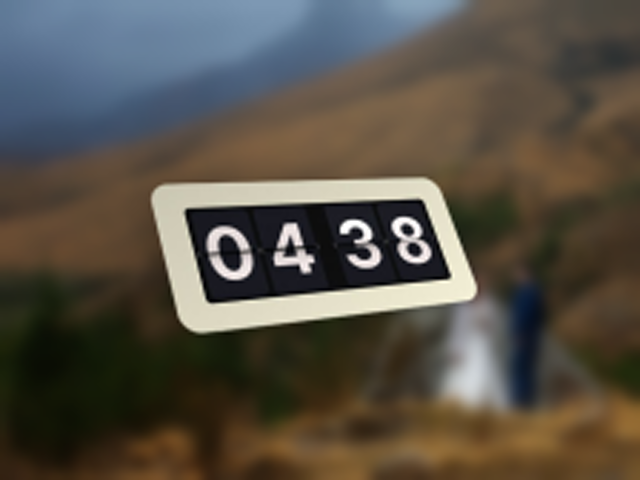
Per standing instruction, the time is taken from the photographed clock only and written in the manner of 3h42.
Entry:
4h38
